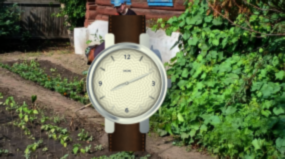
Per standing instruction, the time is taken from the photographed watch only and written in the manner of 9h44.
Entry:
8h11
